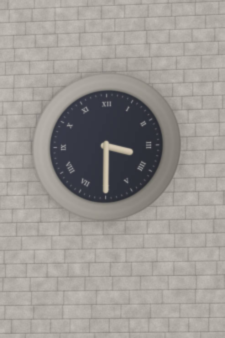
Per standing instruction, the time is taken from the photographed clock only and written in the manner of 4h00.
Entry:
3h30
